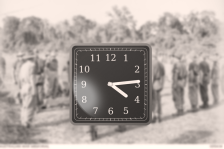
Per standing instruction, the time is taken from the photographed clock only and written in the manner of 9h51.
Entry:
4h14
